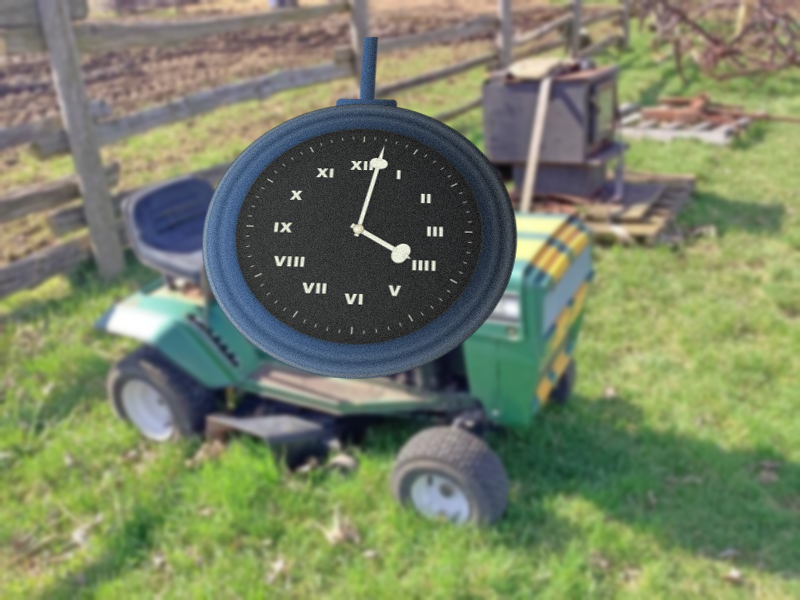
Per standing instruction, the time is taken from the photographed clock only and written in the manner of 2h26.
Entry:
4h02
